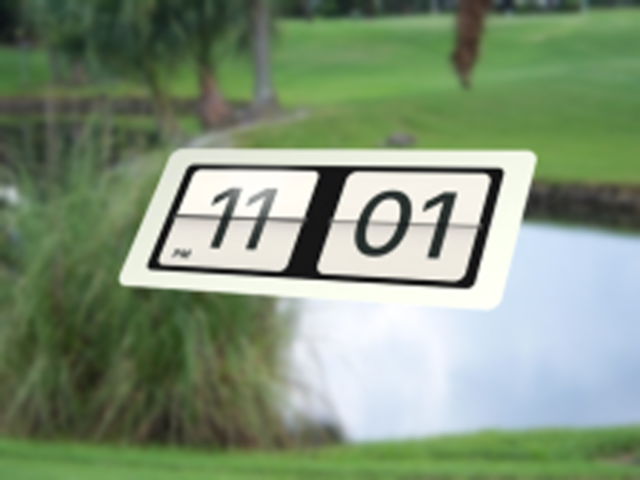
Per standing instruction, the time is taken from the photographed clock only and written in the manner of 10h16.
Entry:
11h01
